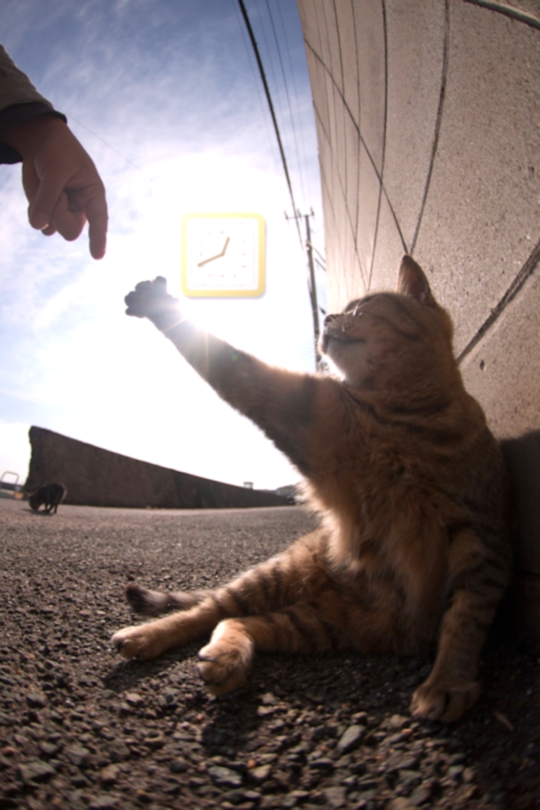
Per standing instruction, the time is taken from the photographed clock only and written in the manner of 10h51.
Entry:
12h41
